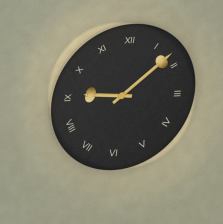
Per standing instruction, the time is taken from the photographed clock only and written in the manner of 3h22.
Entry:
9h08
